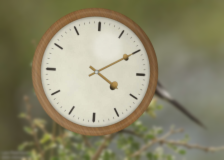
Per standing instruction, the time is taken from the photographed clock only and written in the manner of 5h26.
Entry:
4h10
